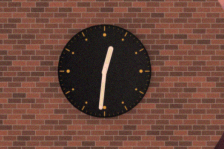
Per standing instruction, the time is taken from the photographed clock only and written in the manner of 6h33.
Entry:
12h31
